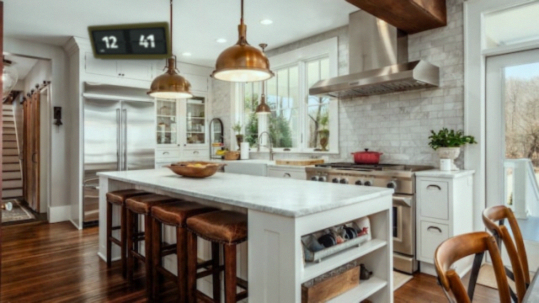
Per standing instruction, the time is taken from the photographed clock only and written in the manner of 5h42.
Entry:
12h41
